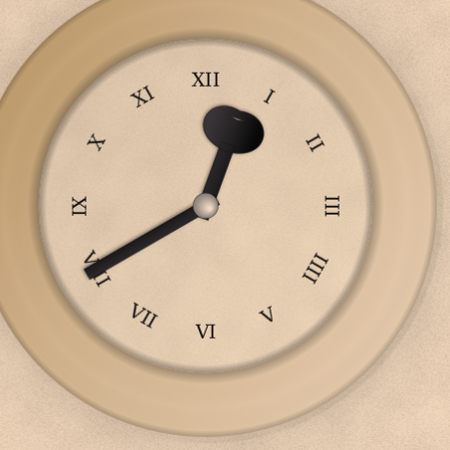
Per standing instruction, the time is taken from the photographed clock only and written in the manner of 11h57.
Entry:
12h40
